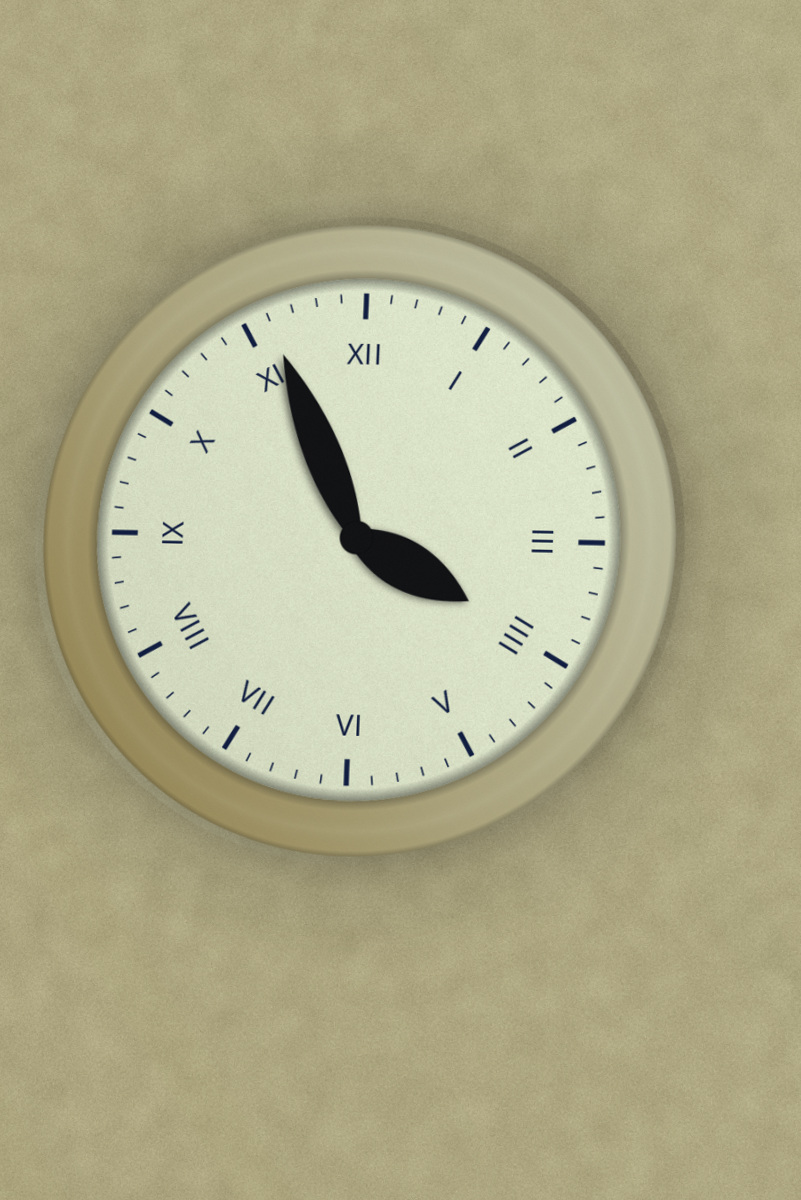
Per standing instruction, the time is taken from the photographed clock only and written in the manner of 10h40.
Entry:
3h56
